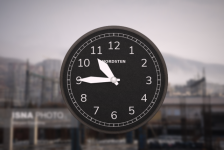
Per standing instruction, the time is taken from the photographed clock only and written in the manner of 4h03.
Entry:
10h45
